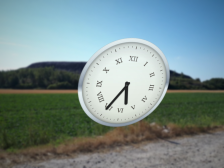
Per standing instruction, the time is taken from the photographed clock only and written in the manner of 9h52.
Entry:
5h35
